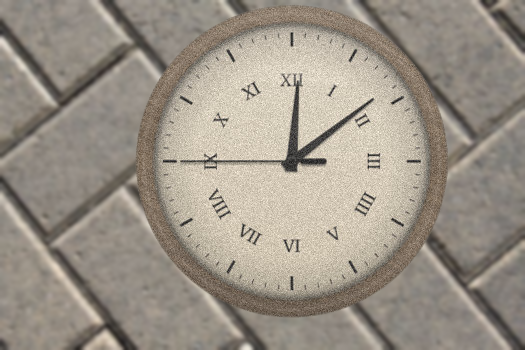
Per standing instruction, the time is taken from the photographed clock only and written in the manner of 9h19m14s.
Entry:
12h08m45s
